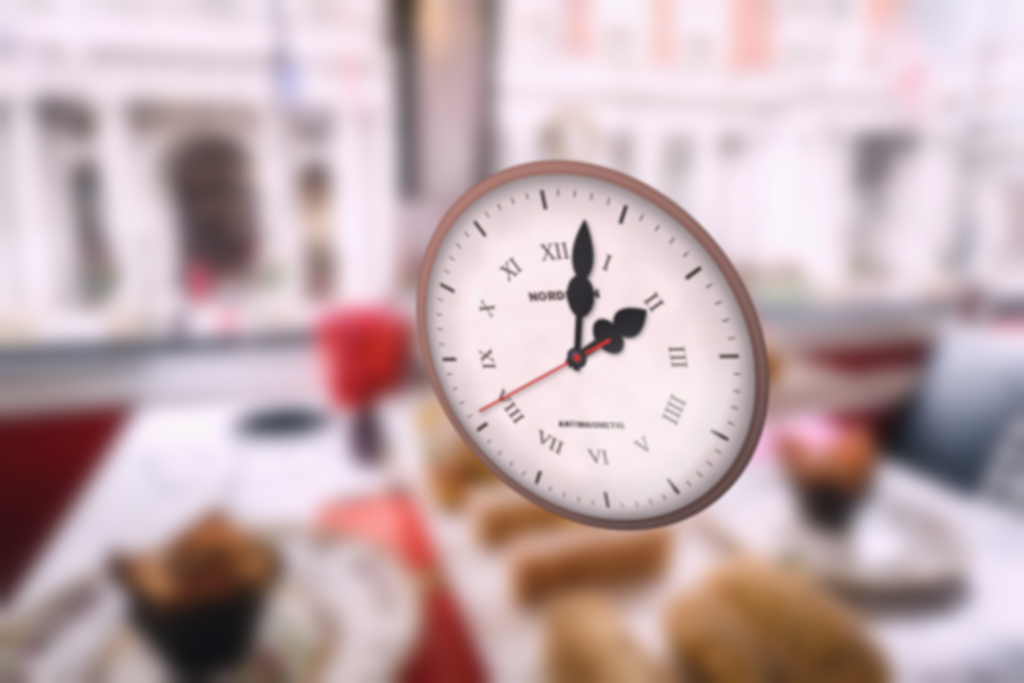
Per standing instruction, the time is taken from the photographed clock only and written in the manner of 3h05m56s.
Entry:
2h02m41s
